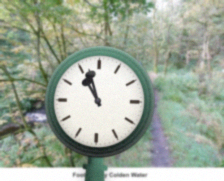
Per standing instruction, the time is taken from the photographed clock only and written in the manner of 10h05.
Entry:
10h57
